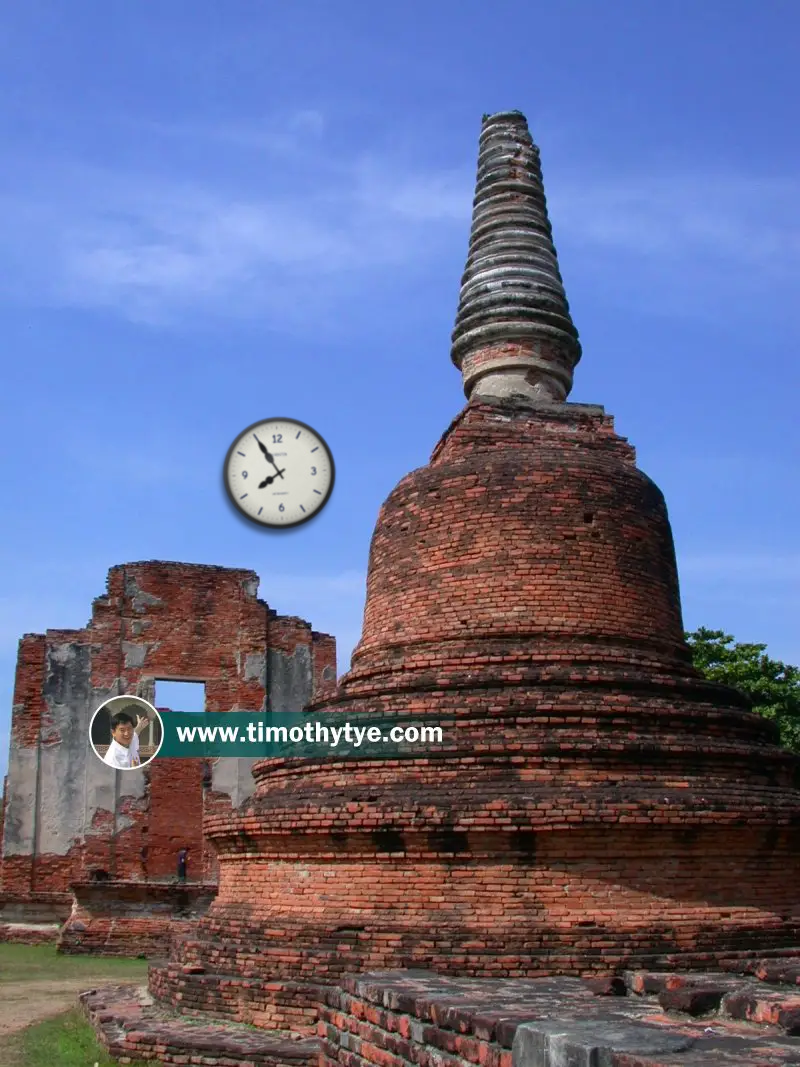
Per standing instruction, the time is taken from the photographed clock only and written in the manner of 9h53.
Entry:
7h55
